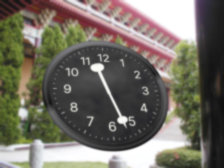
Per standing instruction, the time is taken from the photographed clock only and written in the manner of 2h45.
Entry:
11h27
